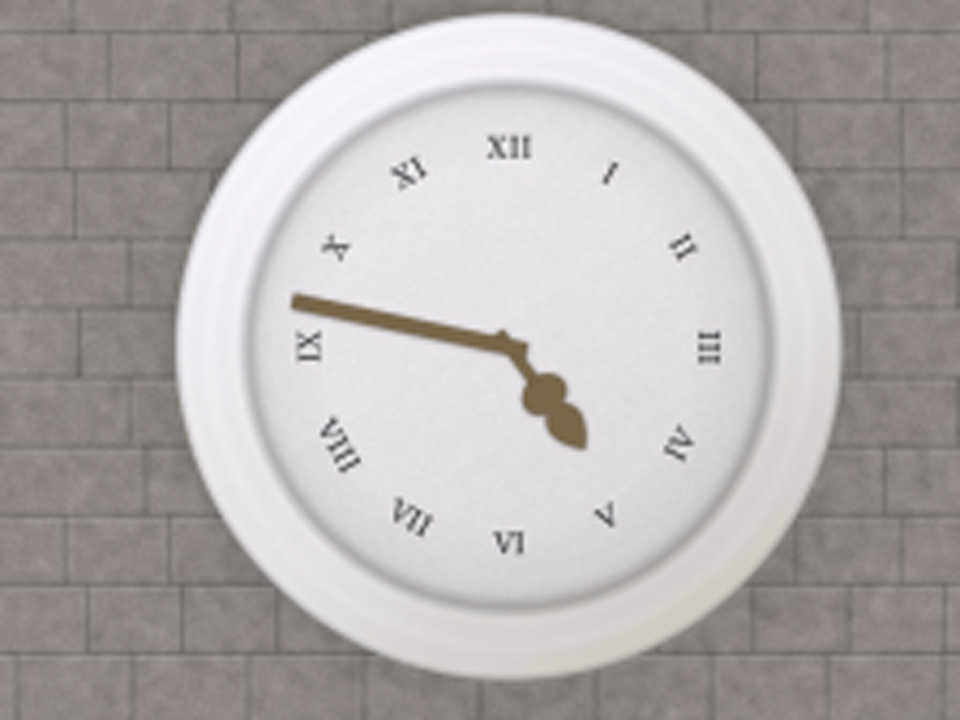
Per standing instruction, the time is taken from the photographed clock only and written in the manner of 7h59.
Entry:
4h47
